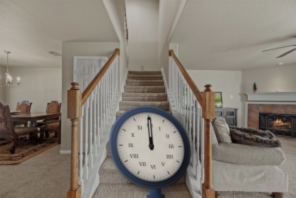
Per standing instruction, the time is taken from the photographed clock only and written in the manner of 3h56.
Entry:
12h00
